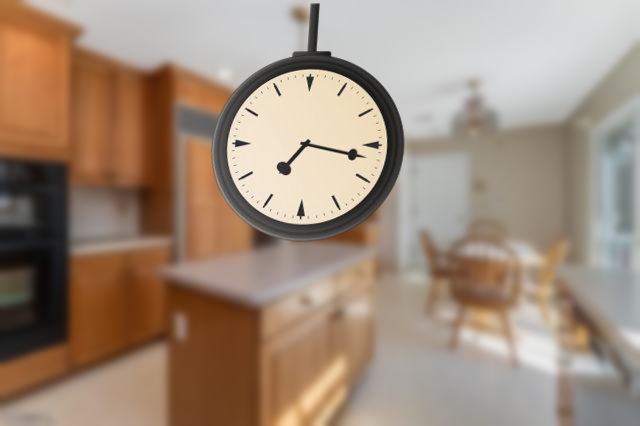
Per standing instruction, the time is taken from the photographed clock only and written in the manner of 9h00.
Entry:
7h17
